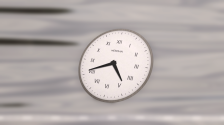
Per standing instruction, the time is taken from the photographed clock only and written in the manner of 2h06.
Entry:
4h41
